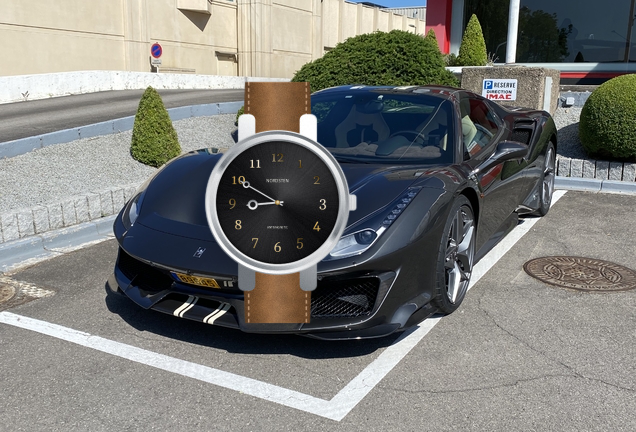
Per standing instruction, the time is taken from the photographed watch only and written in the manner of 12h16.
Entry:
8h50
